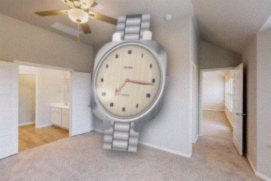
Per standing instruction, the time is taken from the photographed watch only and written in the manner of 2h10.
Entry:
7h16
